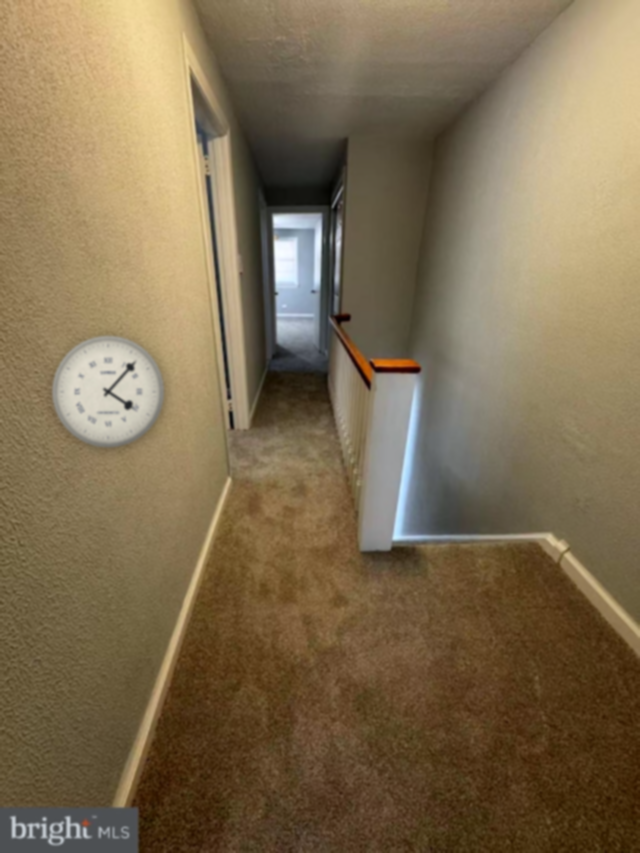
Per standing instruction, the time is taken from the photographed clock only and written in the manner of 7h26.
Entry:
4h07
